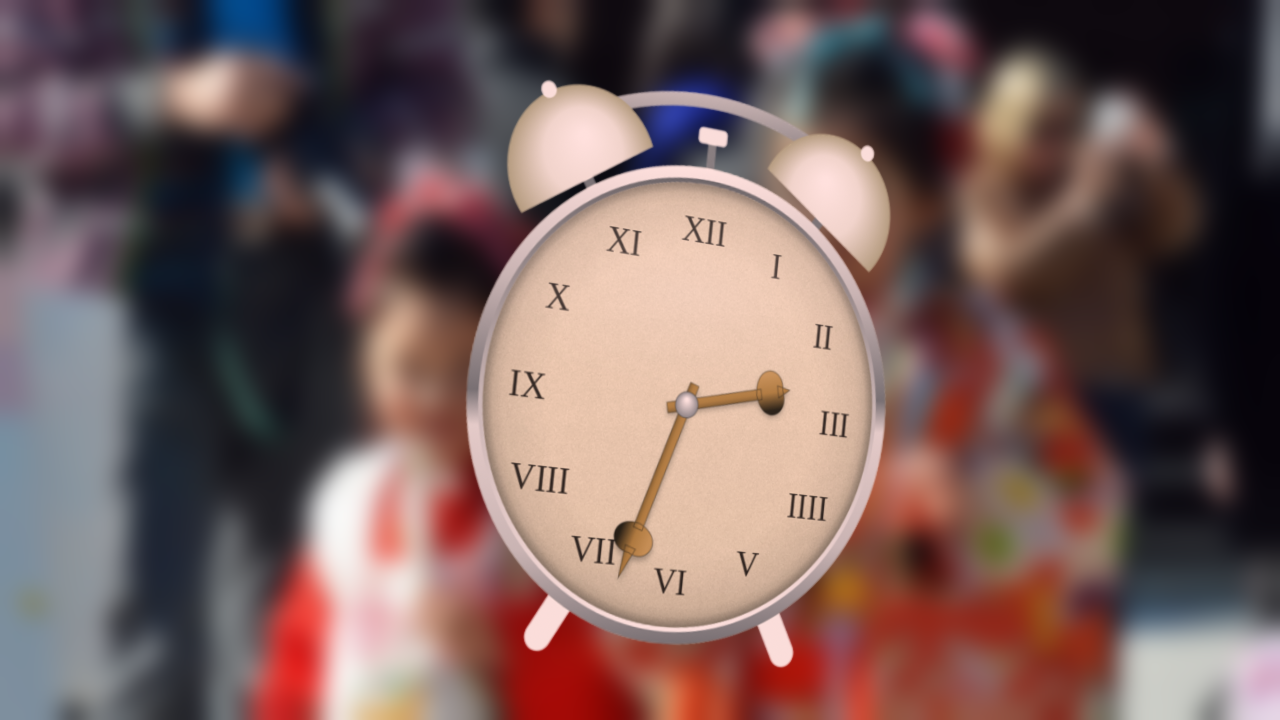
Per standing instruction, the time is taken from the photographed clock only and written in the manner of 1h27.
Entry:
2h33
